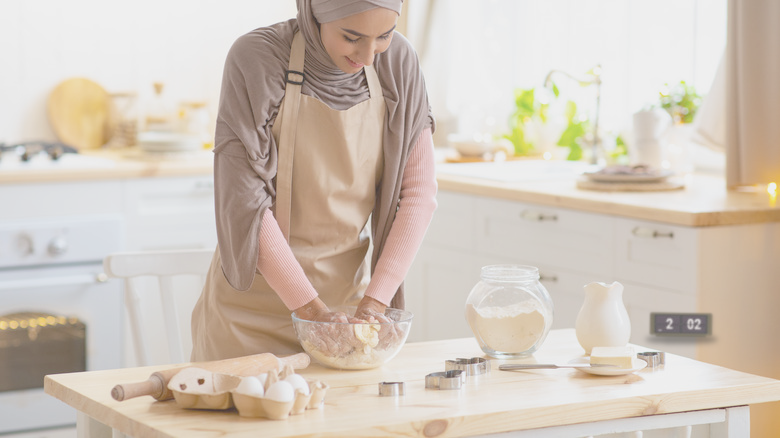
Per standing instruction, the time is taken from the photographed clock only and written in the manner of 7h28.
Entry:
2h02
